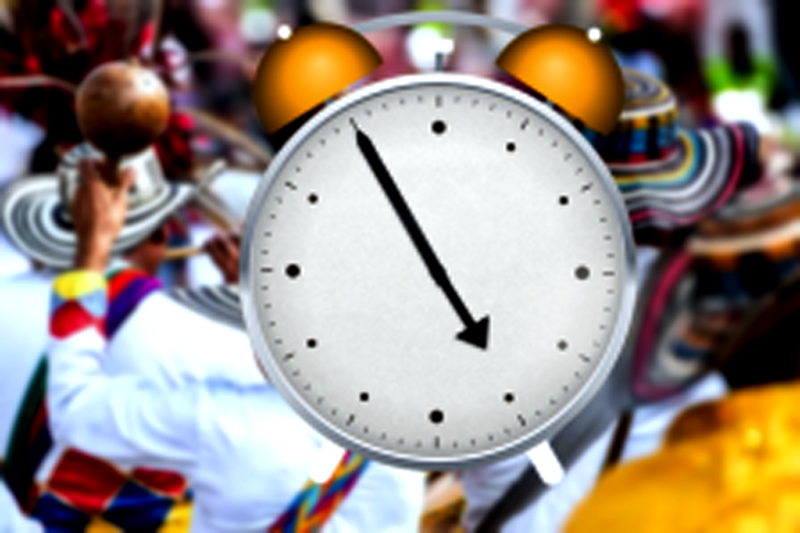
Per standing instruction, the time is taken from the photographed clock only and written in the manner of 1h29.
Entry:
4h55
